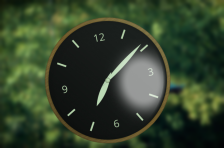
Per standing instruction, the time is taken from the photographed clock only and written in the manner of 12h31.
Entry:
7h09
